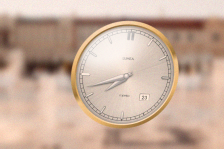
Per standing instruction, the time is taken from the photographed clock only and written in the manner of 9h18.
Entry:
7h42
